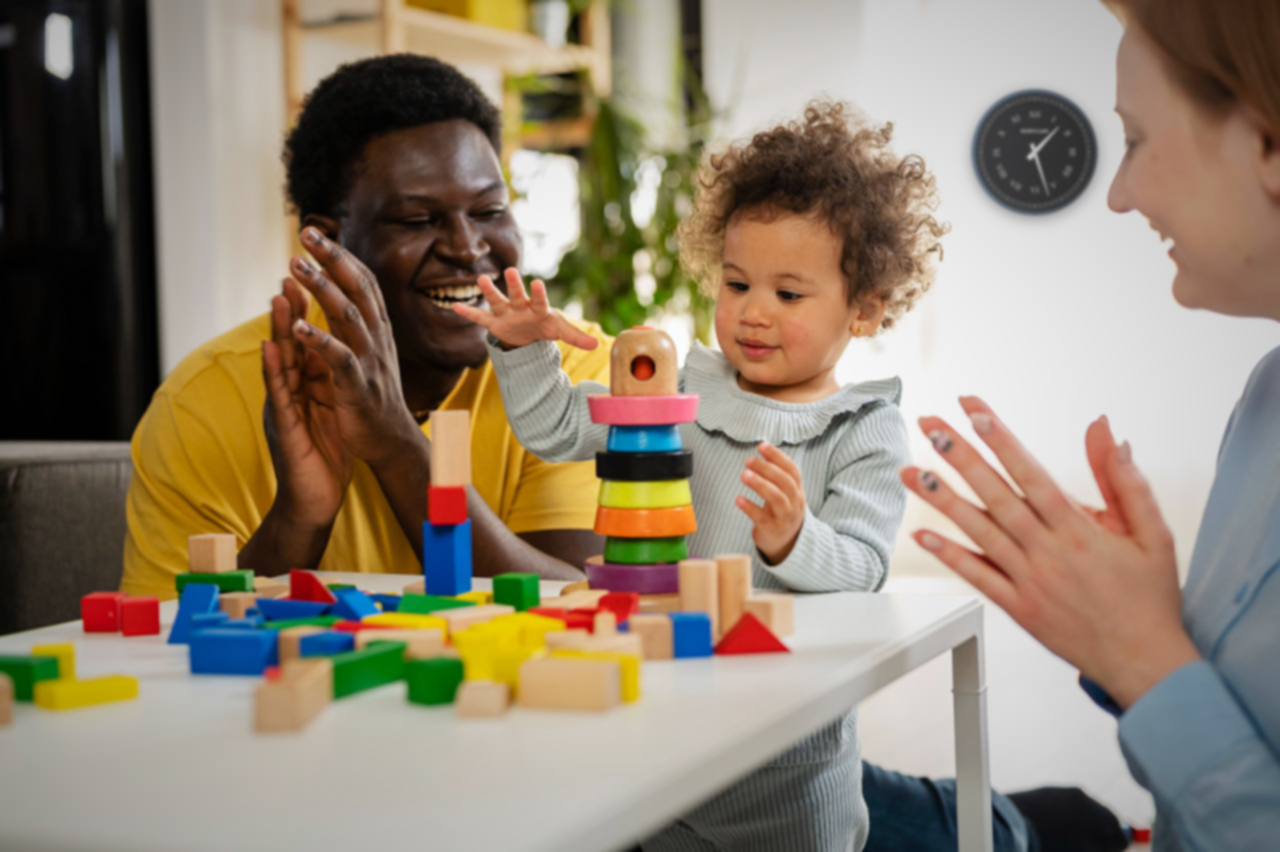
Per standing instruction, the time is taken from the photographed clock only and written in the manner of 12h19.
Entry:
1h27
